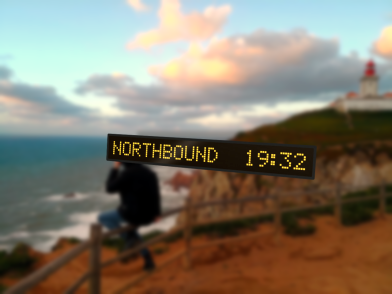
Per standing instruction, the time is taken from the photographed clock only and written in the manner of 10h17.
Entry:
19h32
